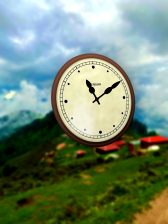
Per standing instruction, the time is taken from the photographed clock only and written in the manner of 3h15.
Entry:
11h10
